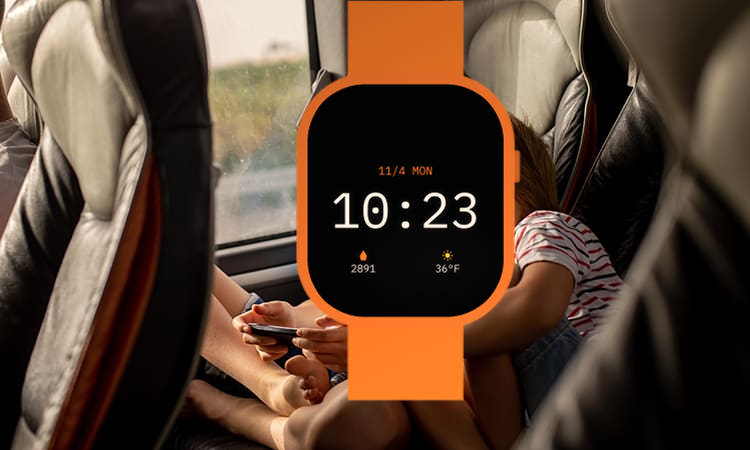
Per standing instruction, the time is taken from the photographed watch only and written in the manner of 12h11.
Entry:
10h23
